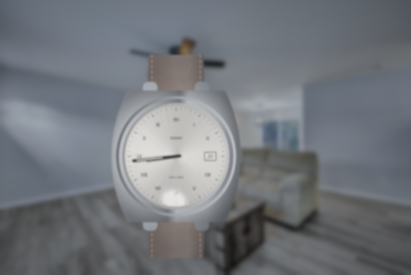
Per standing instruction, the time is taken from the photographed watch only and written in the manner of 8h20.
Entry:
8h44
